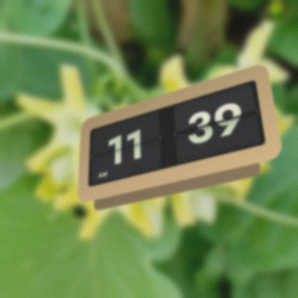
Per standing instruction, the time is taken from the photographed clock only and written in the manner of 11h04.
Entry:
11h39
